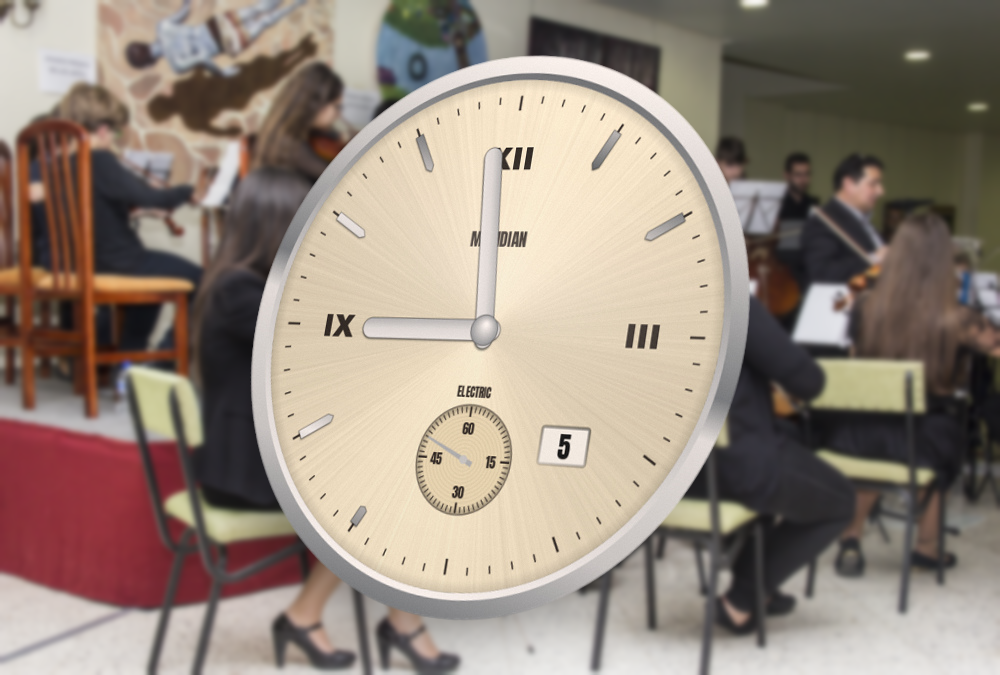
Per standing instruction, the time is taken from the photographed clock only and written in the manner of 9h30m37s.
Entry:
8h58m49s
